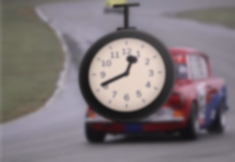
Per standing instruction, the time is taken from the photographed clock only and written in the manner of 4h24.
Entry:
12h41
